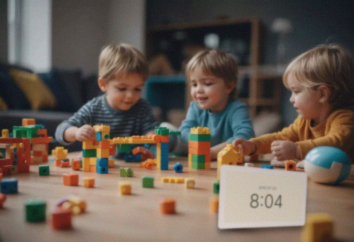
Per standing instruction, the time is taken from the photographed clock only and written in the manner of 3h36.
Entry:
8h04
